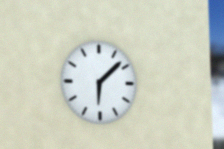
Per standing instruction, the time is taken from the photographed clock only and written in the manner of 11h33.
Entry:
6h08
